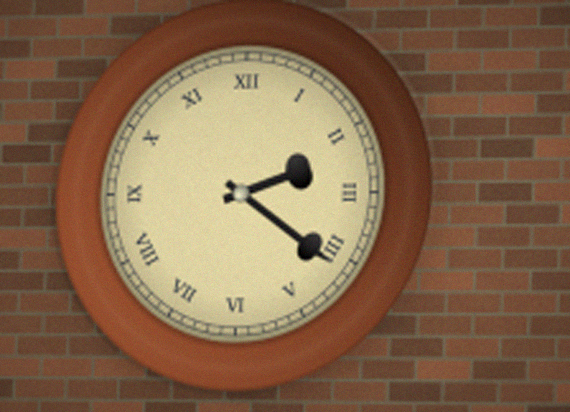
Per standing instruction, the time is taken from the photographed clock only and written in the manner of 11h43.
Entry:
2h21
